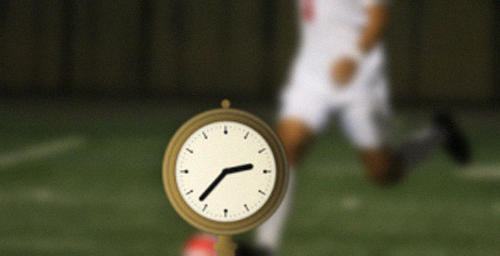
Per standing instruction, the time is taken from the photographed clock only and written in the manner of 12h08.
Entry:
2h37
